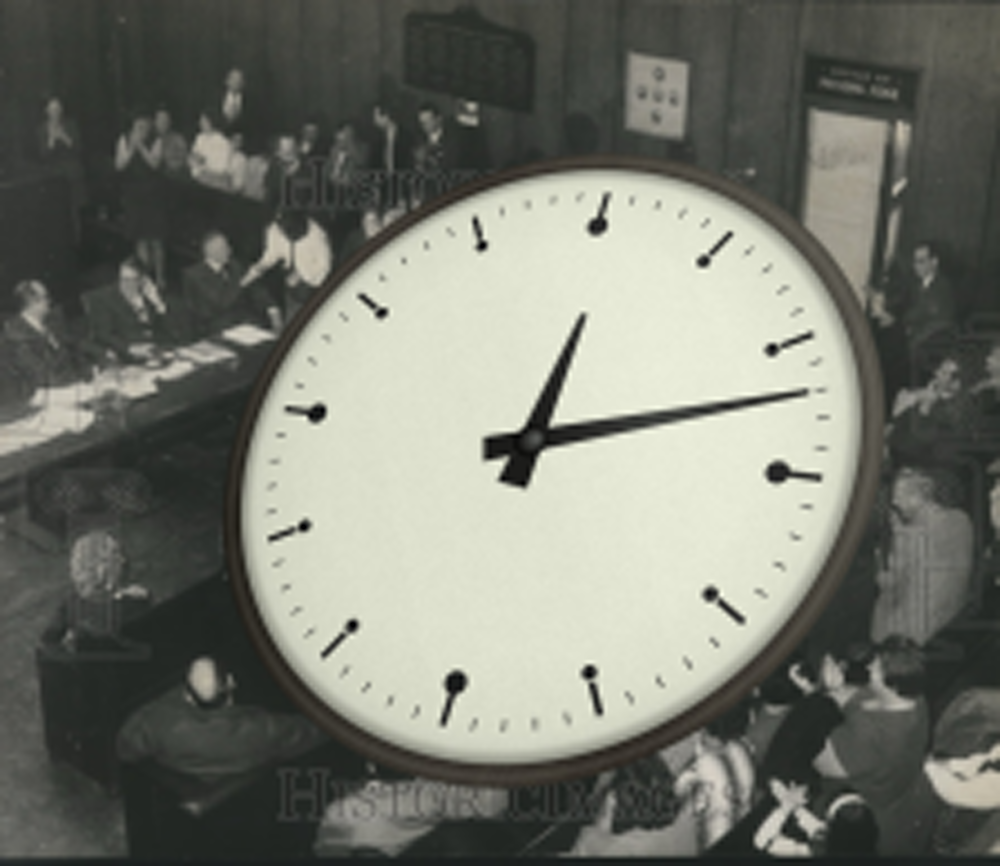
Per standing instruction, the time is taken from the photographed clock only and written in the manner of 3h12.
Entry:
12h12
